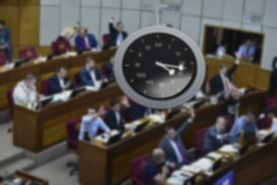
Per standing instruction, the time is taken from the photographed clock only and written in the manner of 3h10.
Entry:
4h17
